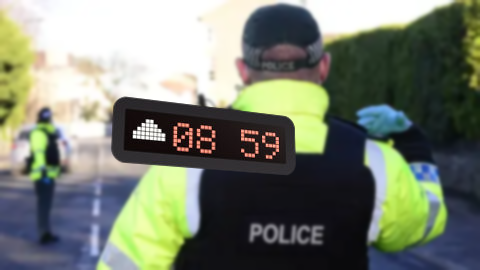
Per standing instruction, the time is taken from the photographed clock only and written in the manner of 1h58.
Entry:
8h59
